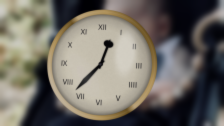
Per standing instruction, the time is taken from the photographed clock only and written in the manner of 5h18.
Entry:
12h37
